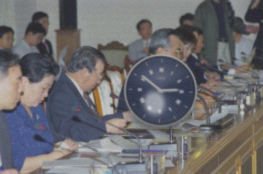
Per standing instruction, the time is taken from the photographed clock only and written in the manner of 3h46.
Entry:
2h51
